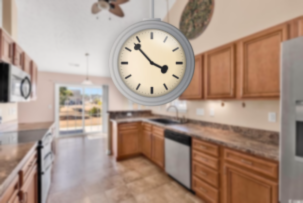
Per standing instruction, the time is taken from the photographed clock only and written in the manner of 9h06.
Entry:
3h53
